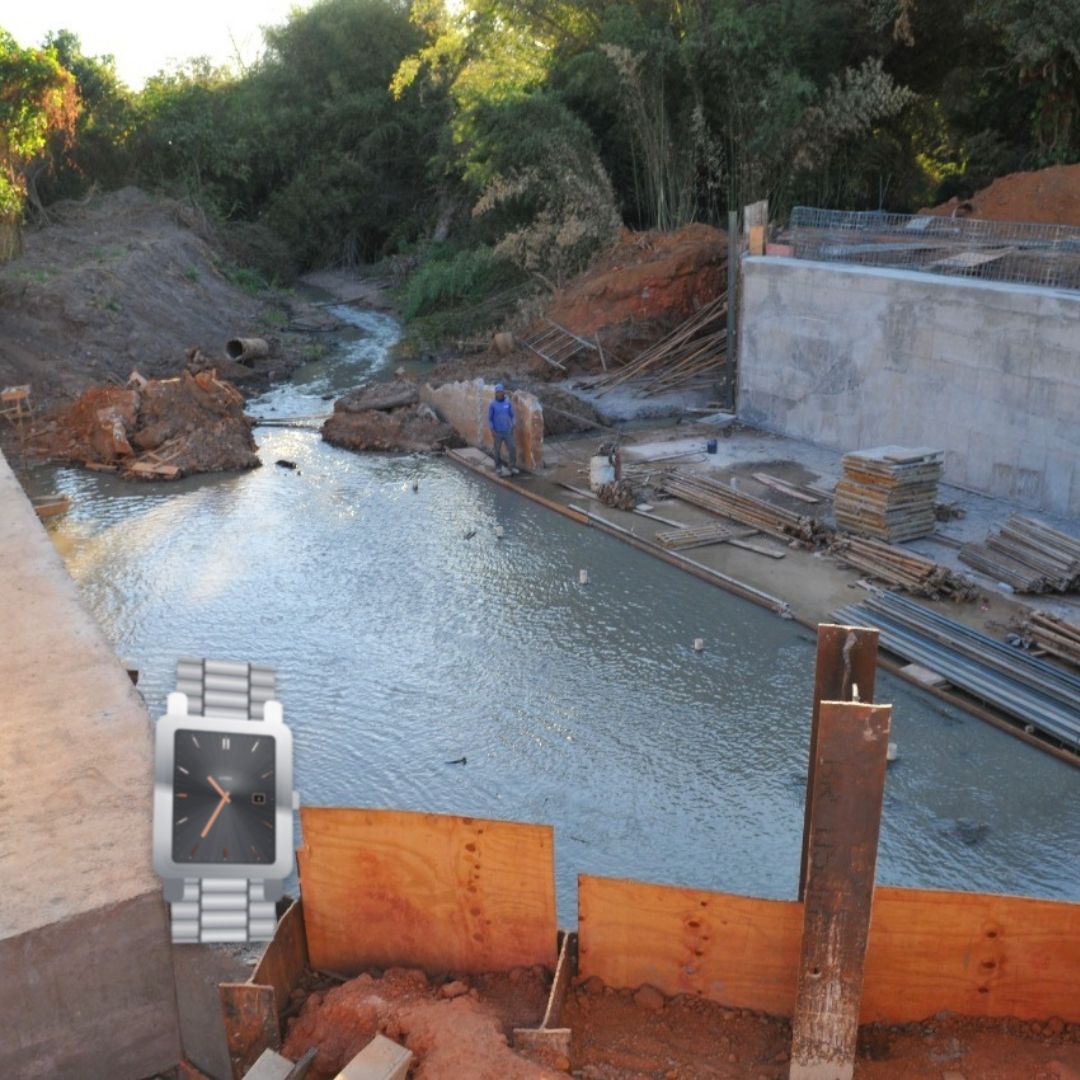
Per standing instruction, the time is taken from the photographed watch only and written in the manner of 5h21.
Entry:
10h35
